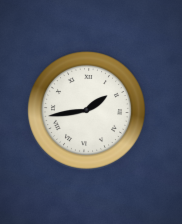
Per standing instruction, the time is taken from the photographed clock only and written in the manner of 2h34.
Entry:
1h43
